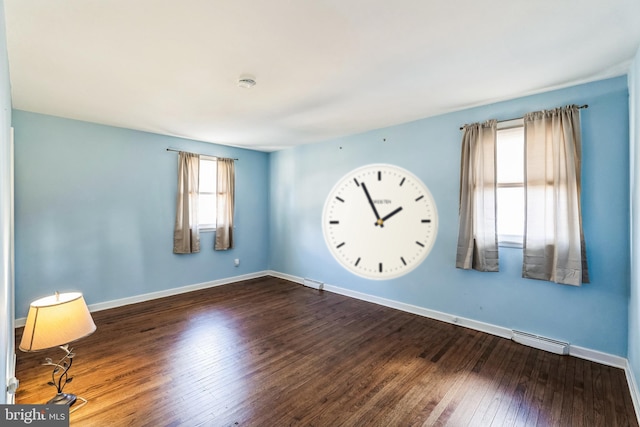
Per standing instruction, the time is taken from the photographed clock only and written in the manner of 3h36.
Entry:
1h56
